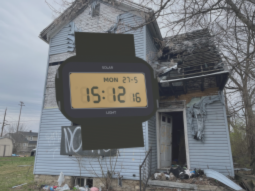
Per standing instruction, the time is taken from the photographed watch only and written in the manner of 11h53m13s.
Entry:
15h12m16s
